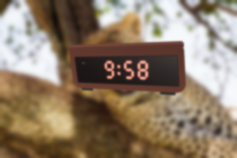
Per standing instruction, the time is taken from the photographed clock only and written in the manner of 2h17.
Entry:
9h58
